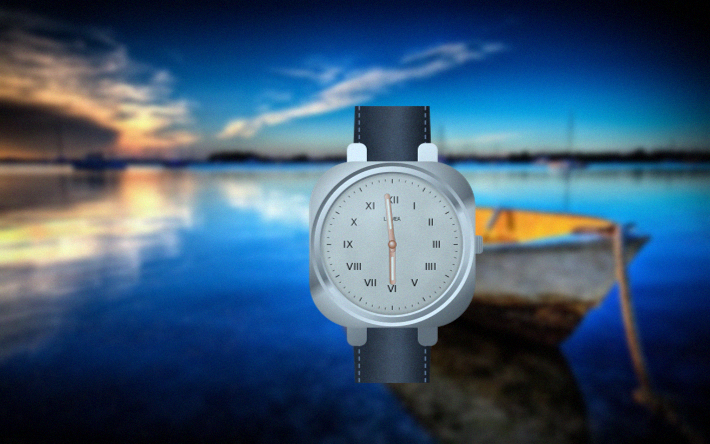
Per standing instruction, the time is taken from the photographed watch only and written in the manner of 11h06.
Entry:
5h59
